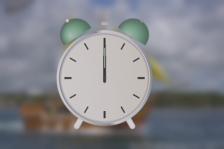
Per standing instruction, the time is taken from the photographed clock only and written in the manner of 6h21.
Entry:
12h00
